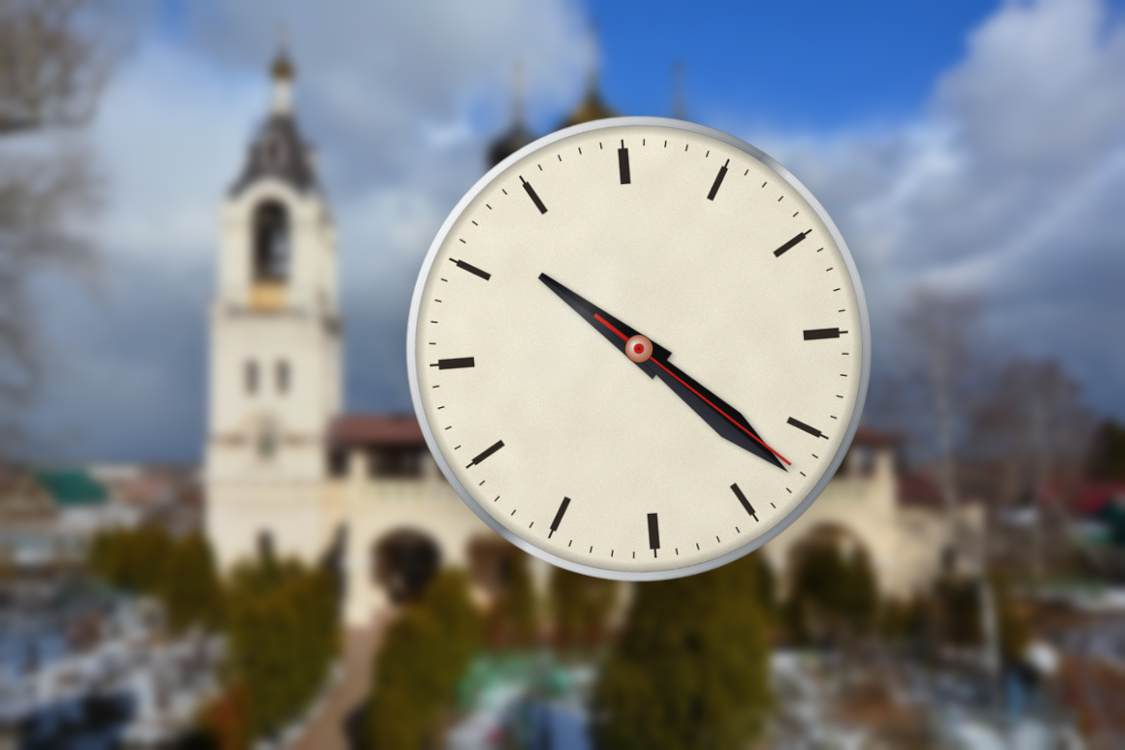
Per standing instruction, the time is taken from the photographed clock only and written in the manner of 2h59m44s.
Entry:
10h22m22s
